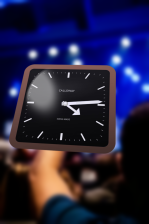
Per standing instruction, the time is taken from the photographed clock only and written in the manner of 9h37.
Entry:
4h14
